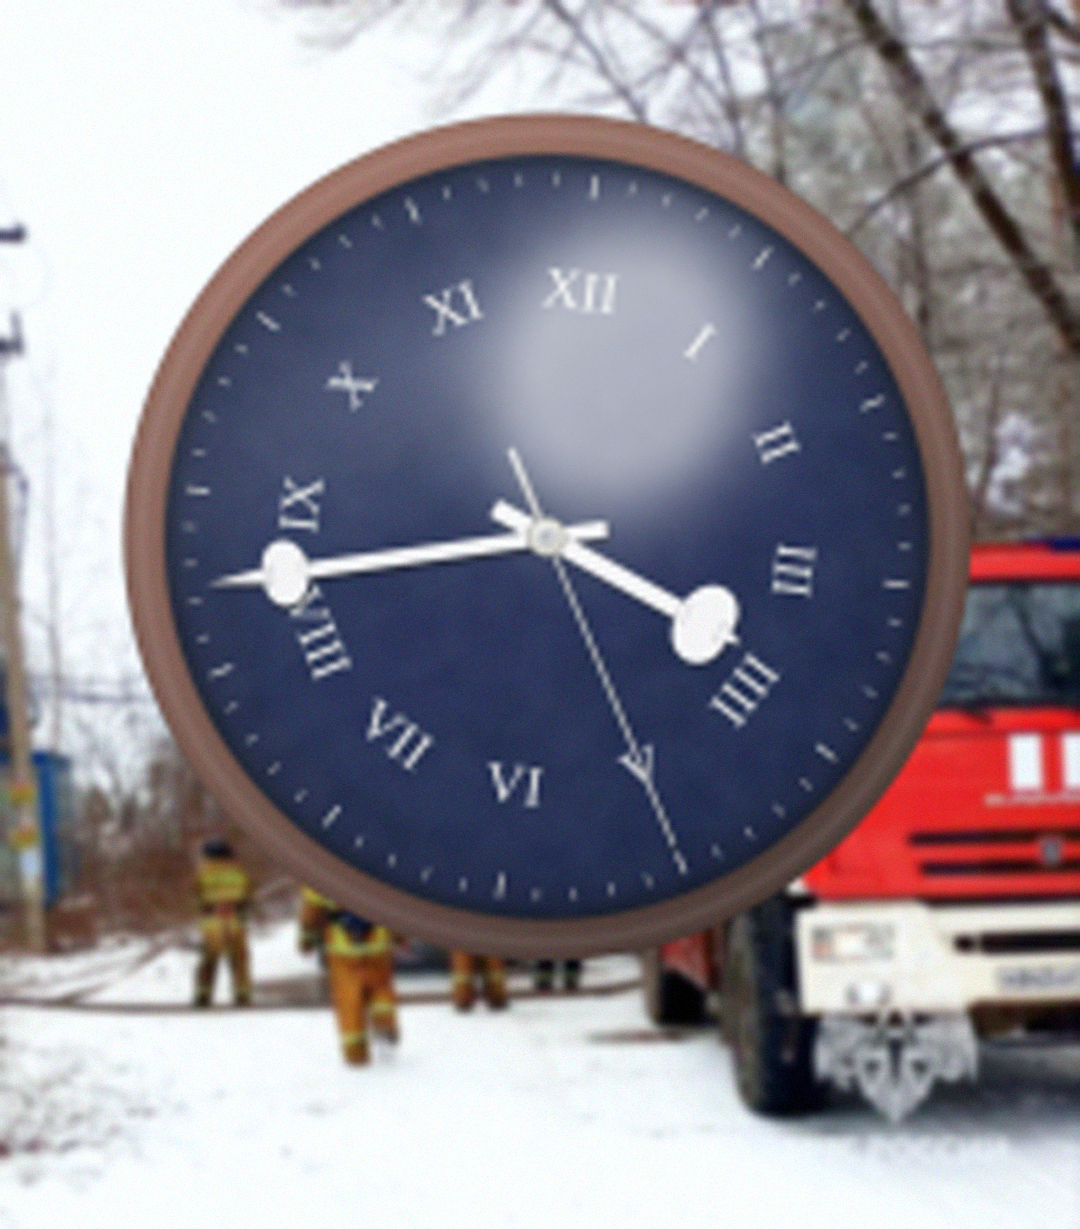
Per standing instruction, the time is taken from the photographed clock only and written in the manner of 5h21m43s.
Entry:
3h42m25s
